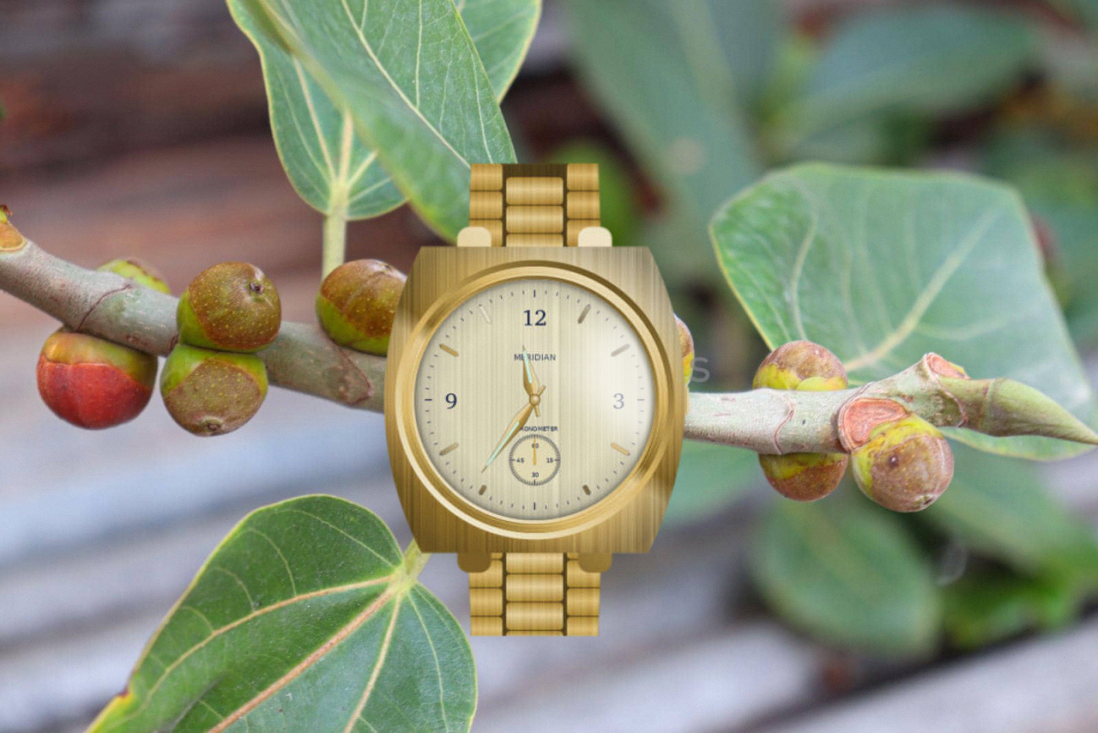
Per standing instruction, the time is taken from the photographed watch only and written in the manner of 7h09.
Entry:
11h36
